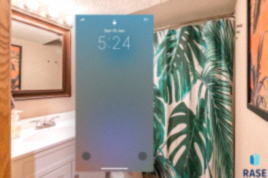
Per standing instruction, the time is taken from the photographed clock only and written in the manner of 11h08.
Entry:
5h24
